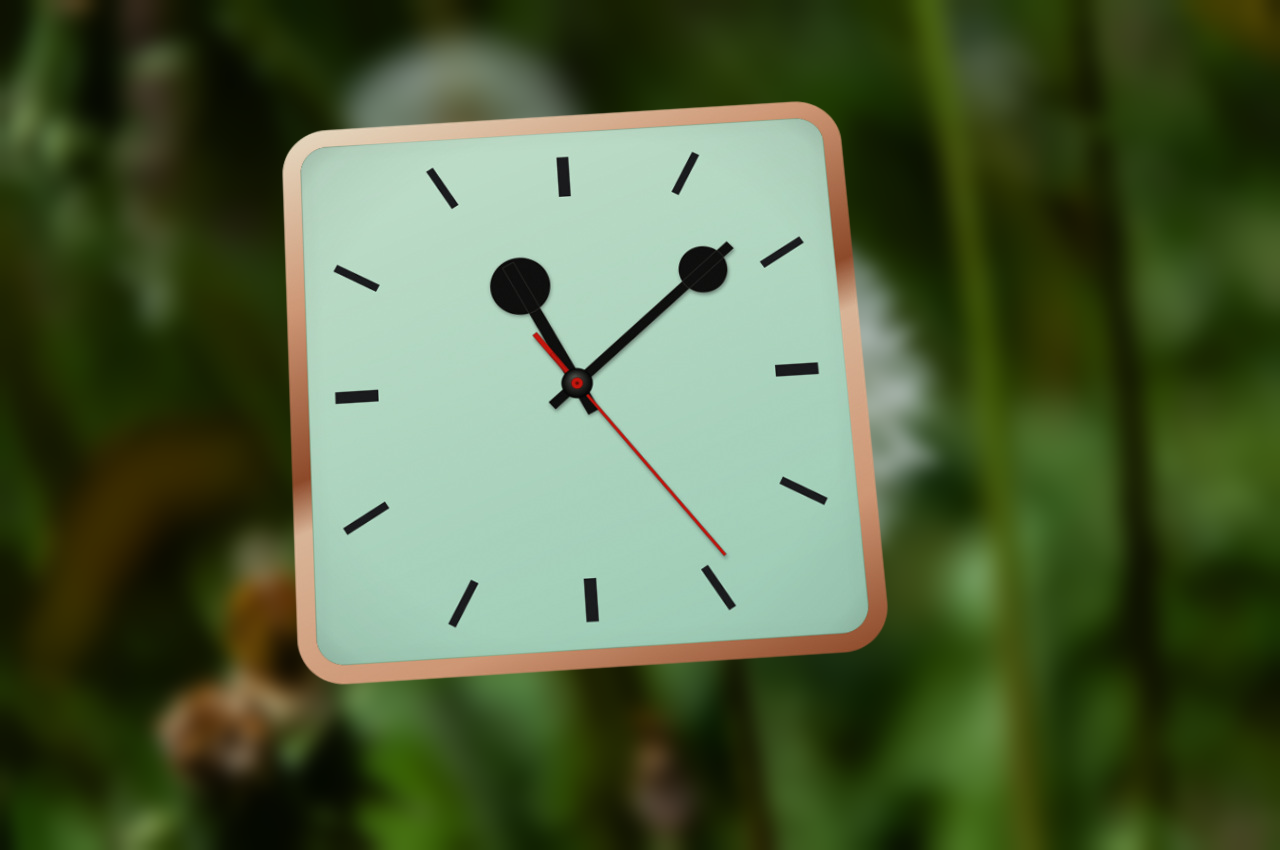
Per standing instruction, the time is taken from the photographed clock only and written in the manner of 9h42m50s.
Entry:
11h08m24s
